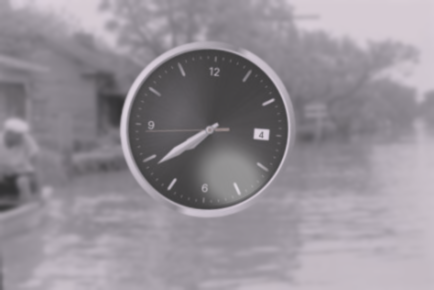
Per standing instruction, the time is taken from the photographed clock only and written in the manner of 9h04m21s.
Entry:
7h38m44s
